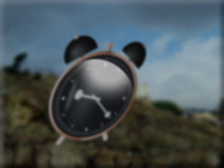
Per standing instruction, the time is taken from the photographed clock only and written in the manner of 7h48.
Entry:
9h22
